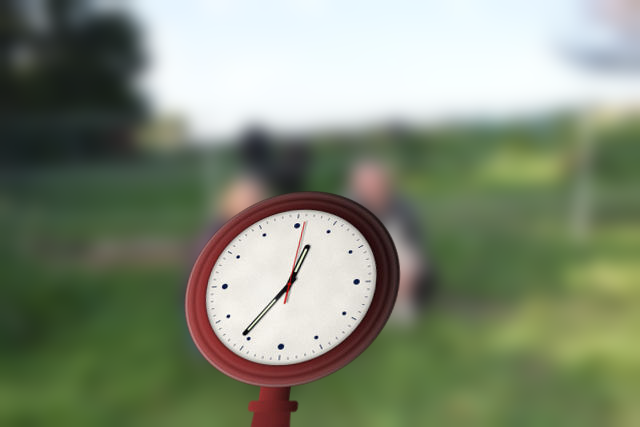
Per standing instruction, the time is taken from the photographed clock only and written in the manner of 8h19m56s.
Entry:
12h36m01s
